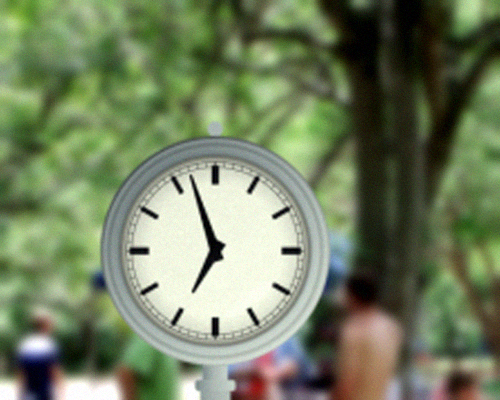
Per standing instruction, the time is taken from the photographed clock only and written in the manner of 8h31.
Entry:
6h57
